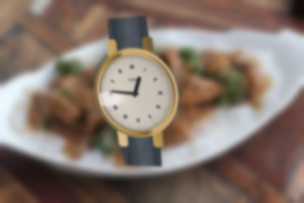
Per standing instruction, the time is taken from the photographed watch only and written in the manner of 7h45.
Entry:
12h46
